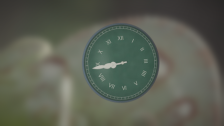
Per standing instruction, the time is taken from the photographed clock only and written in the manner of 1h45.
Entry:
8h44
